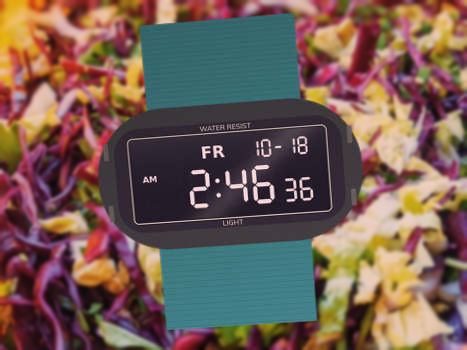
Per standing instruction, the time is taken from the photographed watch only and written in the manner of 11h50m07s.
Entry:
2h46m36s
